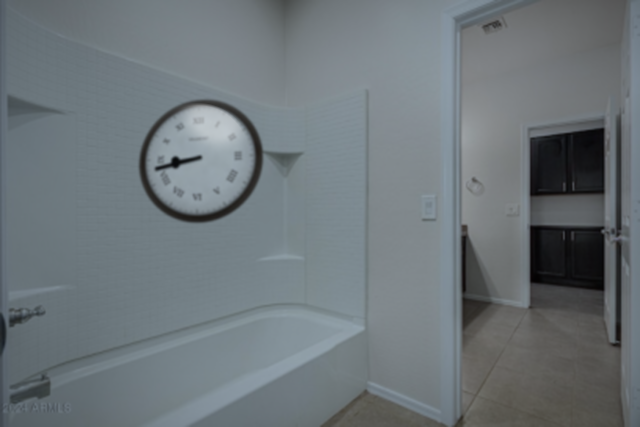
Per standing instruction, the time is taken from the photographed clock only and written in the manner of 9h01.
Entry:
8h43
